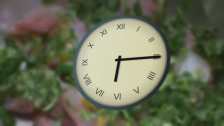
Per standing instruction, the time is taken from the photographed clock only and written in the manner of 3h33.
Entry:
6h15
